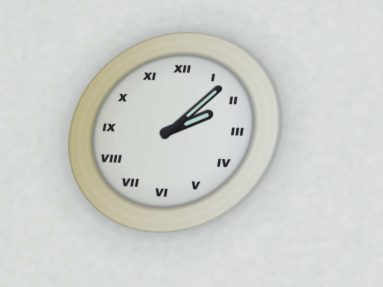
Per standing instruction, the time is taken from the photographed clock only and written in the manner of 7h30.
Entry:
2h07
